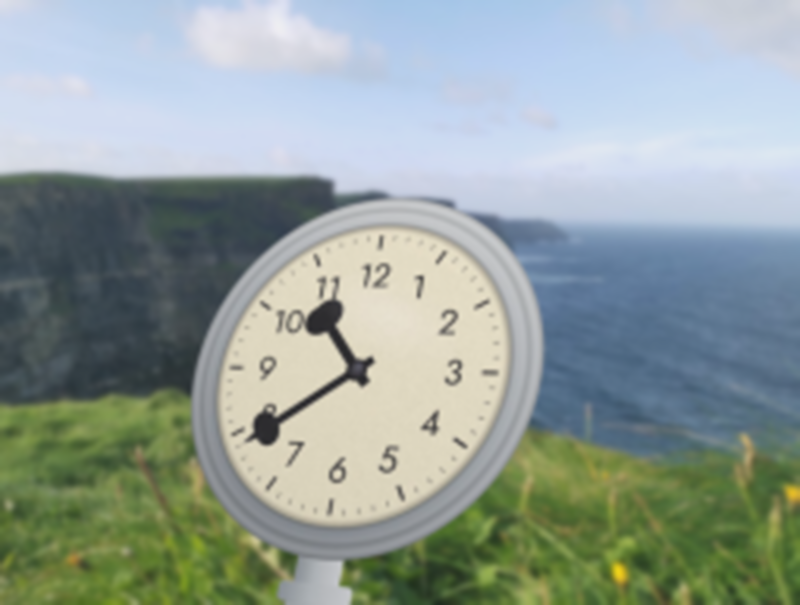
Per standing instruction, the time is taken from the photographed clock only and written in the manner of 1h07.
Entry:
10h39
